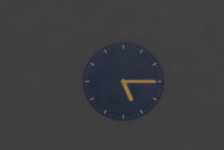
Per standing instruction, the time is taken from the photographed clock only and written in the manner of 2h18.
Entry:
5h15
